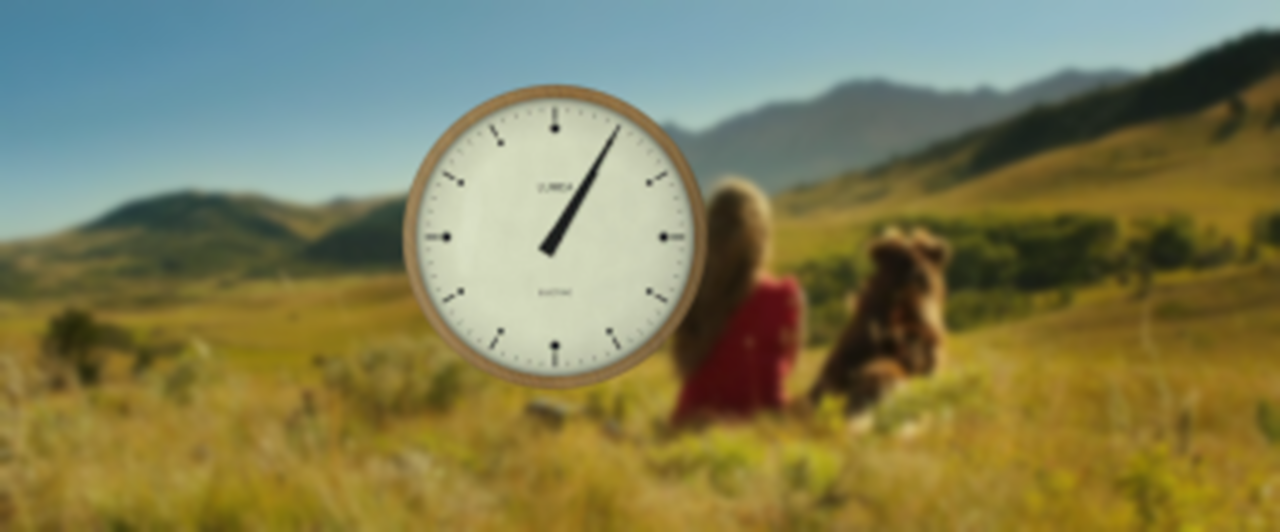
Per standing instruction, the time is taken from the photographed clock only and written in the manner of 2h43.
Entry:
1h05
